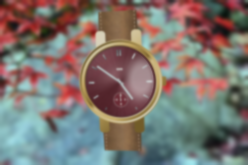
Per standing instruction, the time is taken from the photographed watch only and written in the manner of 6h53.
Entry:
4h51
